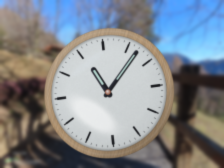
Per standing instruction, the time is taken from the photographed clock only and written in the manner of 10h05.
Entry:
11h07
